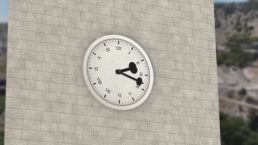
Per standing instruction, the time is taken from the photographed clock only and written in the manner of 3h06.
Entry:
2h18
